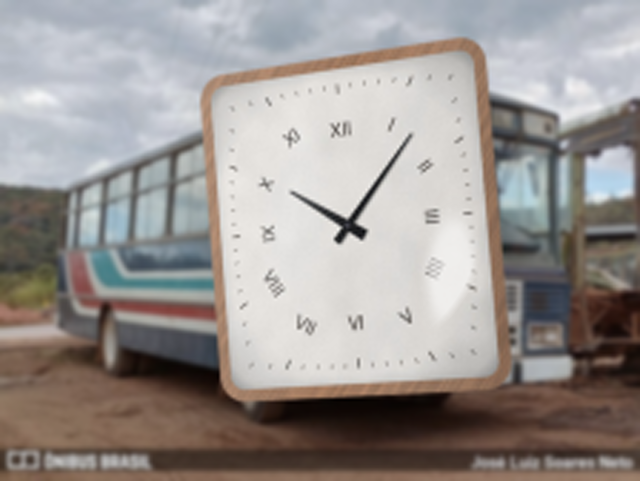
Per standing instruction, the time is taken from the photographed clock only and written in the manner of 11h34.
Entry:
10h07
